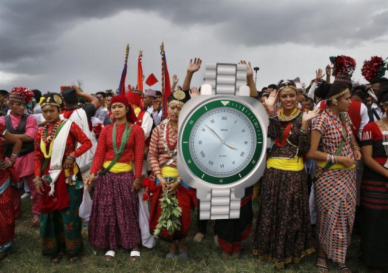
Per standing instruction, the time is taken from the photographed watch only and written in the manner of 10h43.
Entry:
3h52
